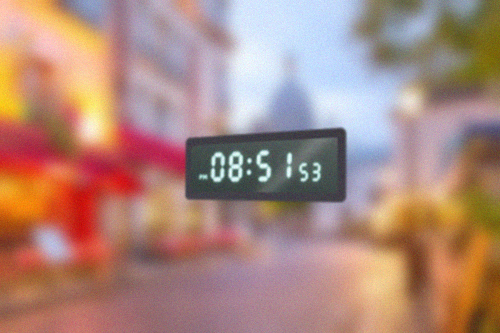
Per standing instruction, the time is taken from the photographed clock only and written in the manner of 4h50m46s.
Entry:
8h51m53s
